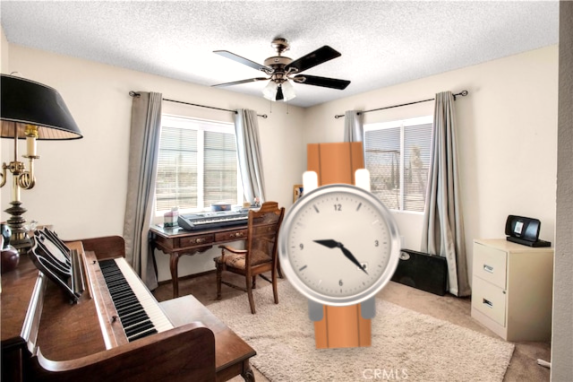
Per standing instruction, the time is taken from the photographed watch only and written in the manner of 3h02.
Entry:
9h23
